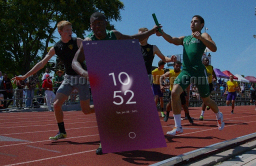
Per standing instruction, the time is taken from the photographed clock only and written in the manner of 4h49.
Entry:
10h52
